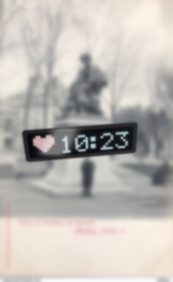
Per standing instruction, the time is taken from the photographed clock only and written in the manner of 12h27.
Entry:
10h23
